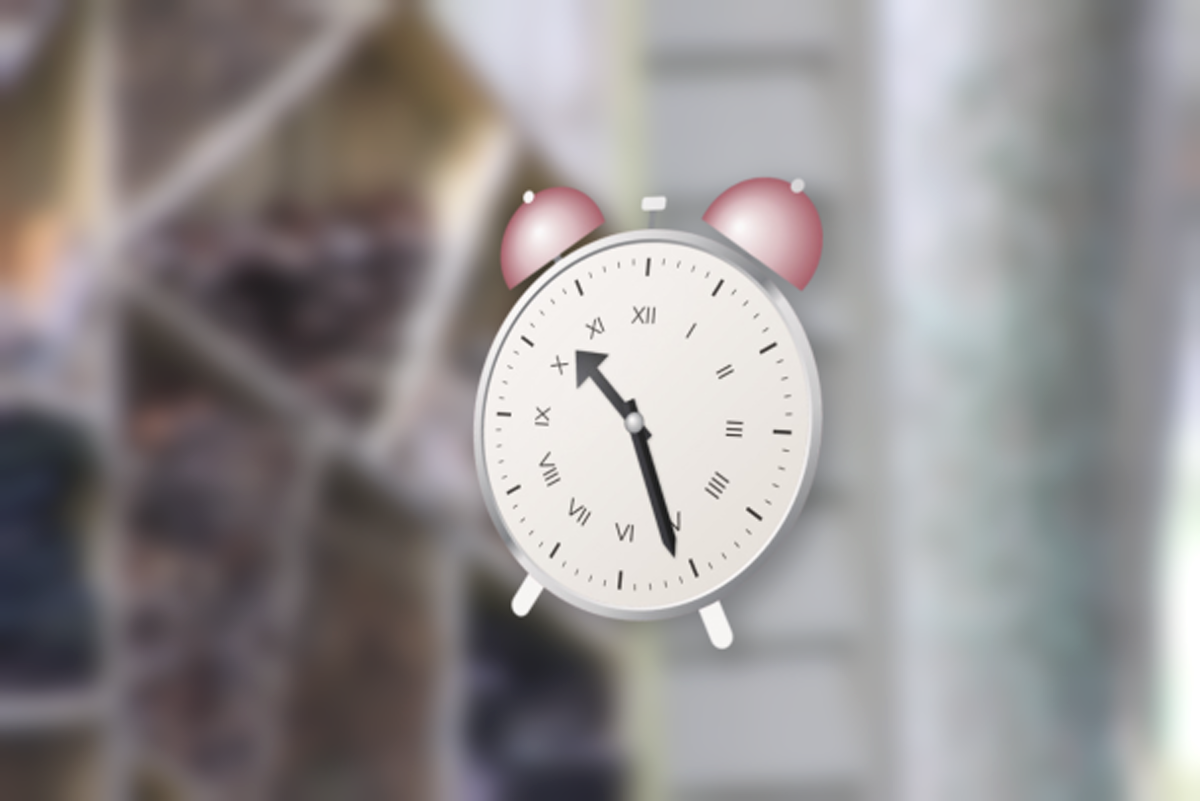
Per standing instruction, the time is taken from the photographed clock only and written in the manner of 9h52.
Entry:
10h26
